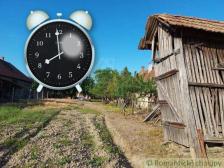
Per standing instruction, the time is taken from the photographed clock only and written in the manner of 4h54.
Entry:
7h59
